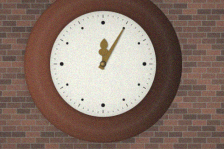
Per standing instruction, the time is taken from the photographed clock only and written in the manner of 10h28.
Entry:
12h05
